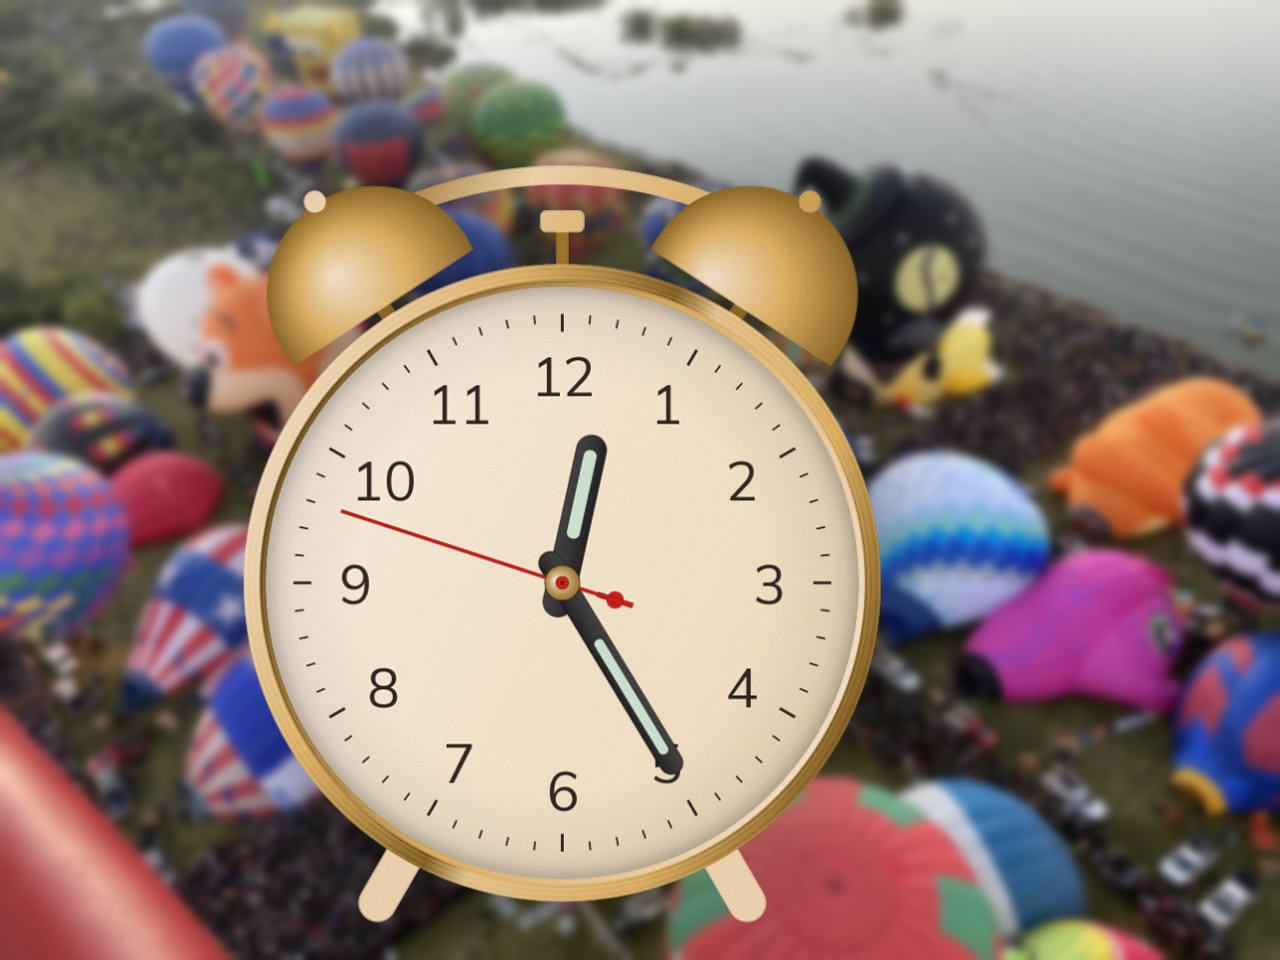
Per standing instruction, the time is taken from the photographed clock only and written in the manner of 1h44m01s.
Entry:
12h24m48s
